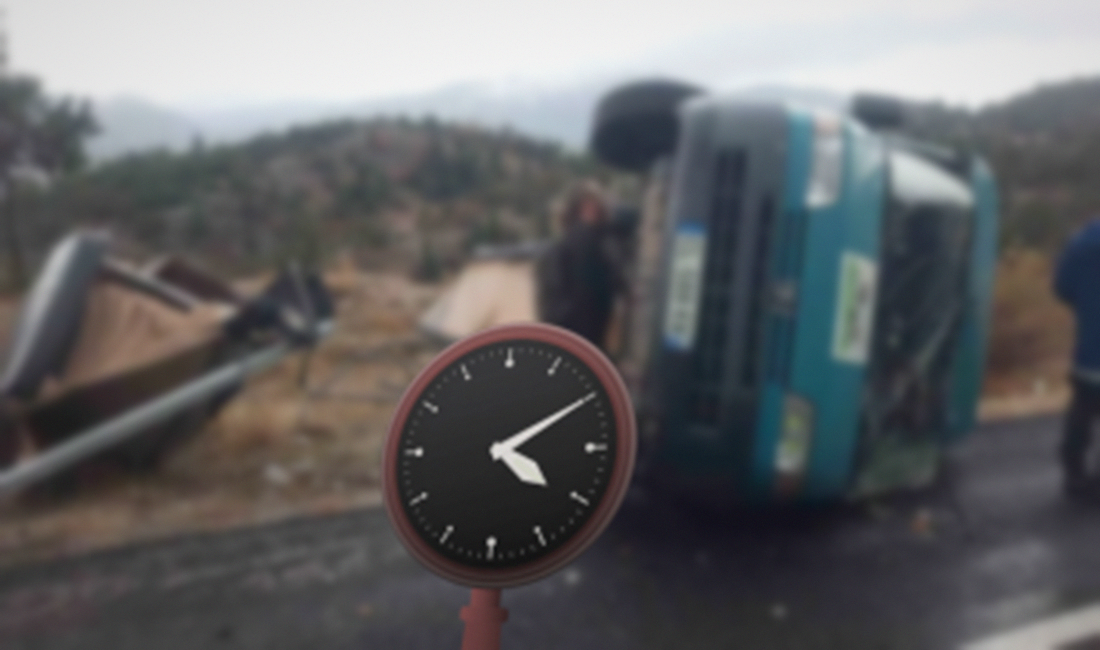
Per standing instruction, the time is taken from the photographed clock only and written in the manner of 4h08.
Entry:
4h10
